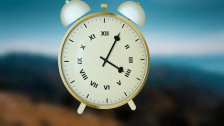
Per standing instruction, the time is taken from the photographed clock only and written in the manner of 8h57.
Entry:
4h05
